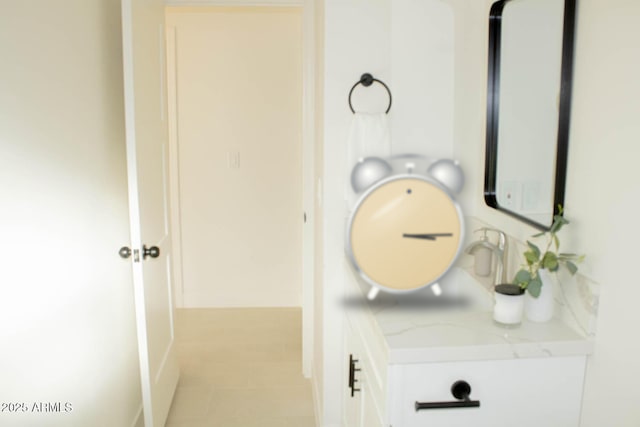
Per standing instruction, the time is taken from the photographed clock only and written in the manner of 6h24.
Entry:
3h15
